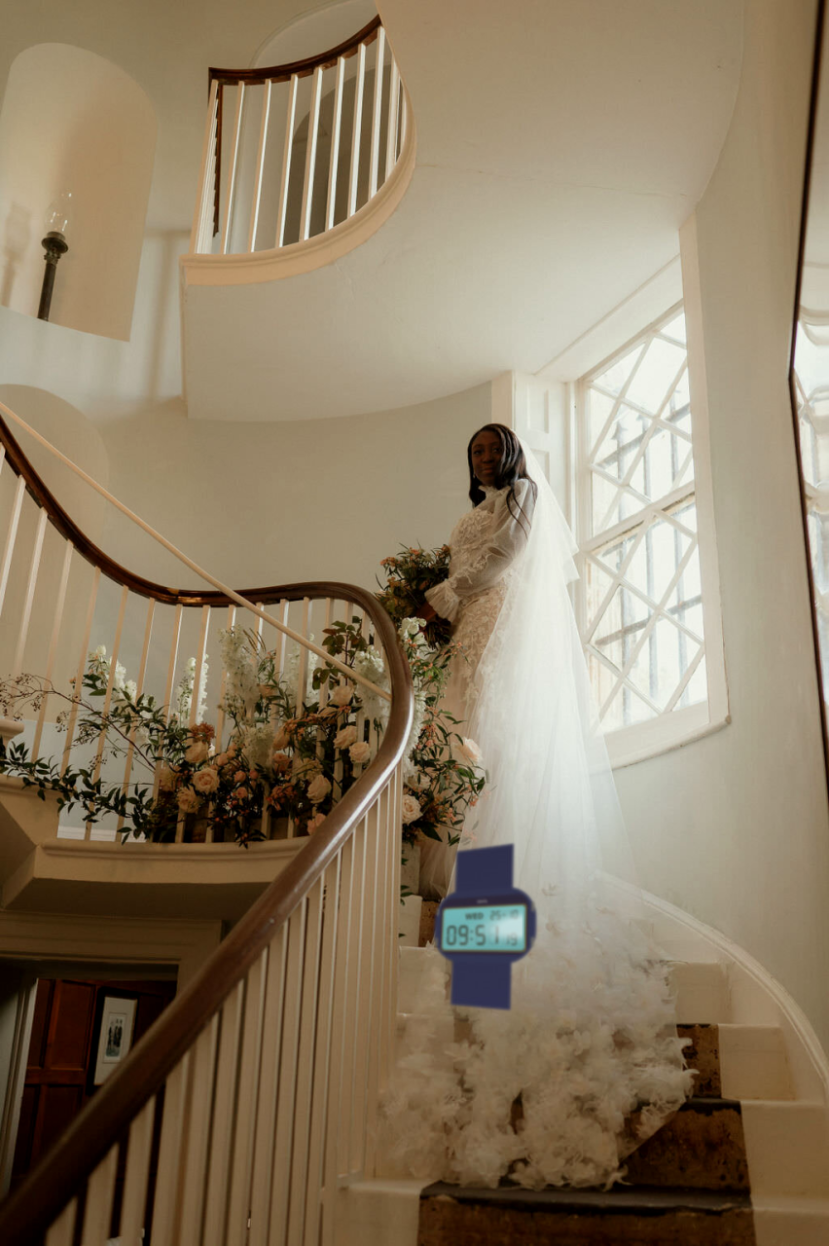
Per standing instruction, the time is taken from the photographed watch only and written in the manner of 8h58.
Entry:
9h51
